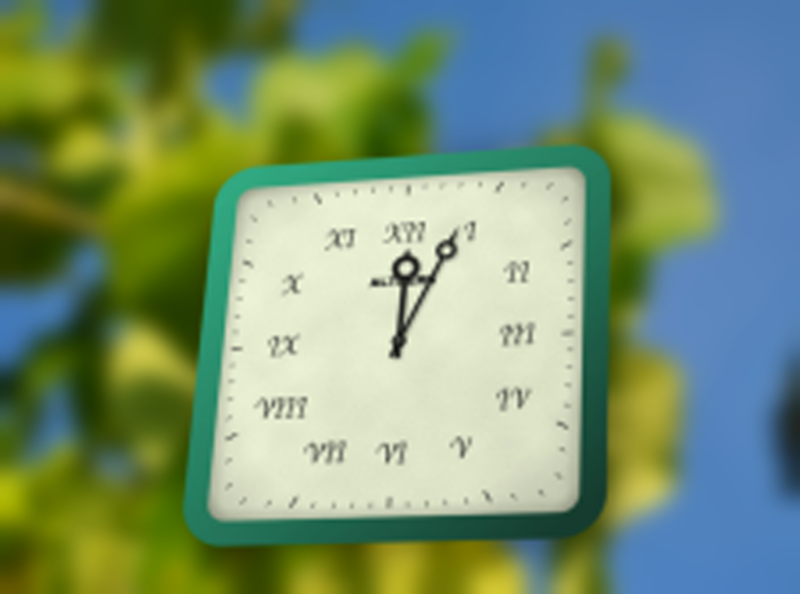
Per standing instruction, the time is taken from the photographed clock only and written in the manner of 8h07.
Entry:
12h04
